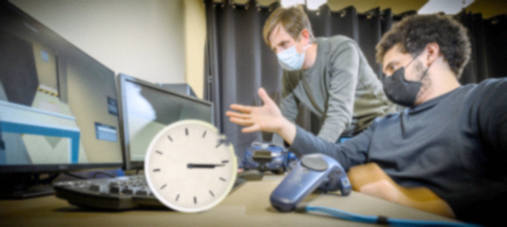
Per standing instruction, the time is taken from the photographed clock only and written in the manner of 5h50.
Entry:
3h16
